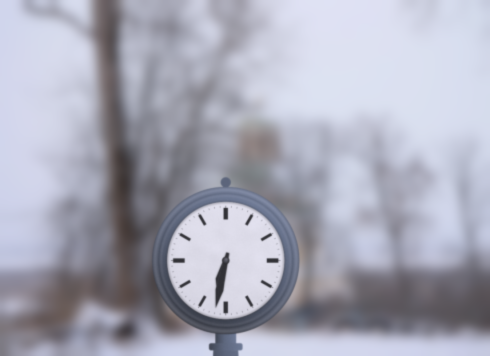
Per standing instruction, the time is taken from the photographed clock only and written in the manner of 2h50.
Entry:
6h32
